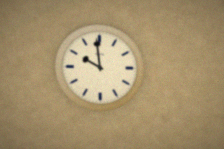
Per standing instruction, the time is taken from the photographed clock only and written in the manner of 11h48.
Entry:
9h59
